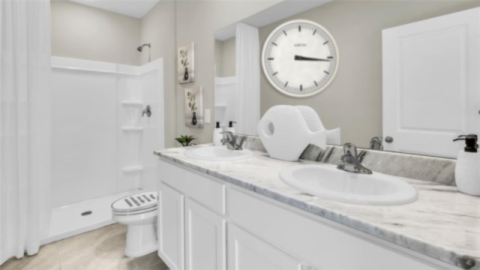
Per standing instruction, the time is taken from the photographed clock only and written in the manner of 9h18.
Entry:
3h16
